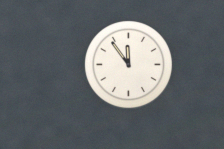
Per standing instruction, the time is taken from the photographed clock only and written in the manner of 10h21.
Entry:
11h54
